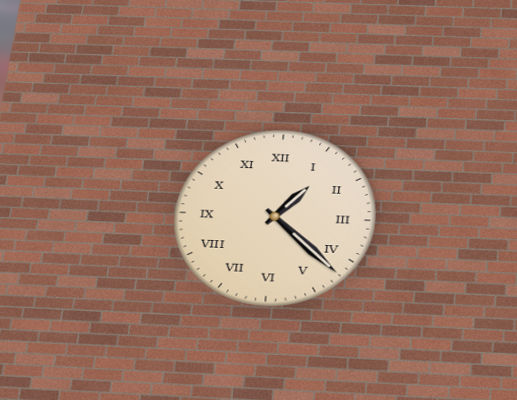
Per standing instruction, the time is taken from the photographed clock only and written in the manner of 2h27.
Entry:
1h22
